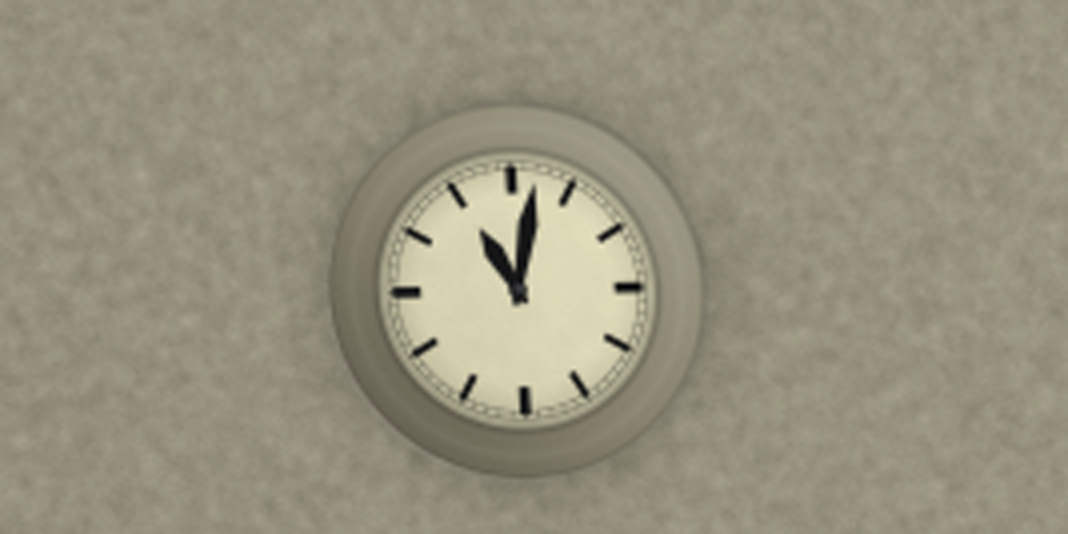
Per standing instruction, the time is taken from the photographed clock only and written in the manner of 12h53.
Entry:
11h02
